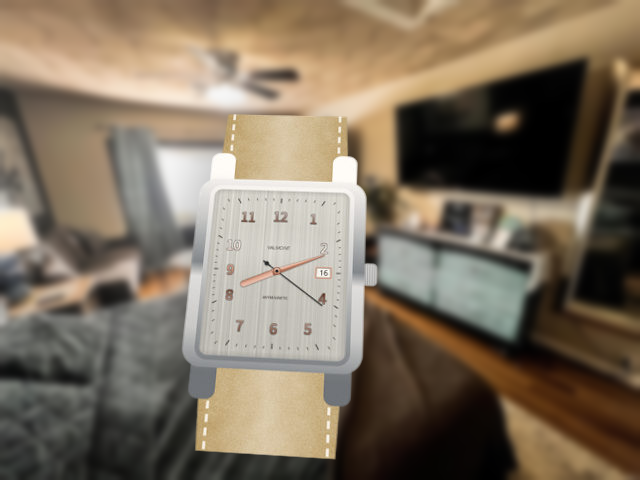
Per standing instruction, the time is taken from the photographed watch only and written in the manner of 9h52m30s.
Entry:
8h11m21s
